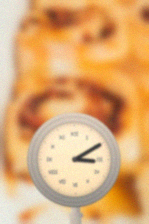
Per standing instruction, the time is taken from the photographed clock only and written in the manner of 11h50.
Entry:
3h10
